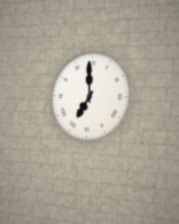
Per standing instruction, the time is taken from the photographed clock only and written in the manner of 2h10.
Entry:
6h59
